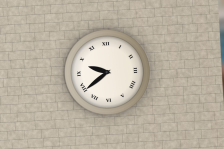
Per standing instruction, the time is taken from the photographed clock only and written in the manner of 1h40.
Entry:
9h39
